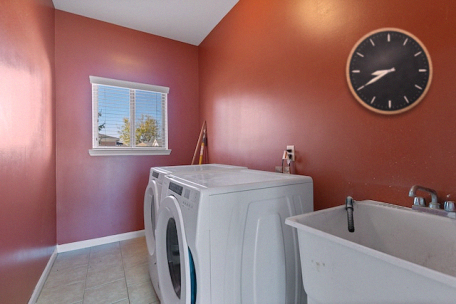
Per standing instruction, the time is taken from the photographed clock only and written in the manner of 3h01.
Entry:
8h40
